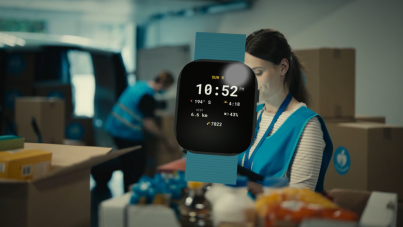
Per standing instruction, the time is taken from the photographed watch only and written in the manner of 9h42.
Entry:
10h52
